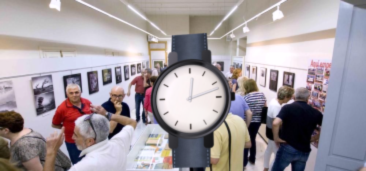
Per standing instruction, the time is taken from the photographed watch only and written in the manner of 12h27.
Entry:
12h12
